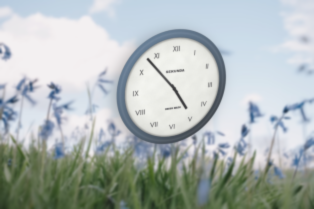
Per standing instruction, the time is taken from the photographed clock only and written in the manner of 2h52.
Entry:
4h53
